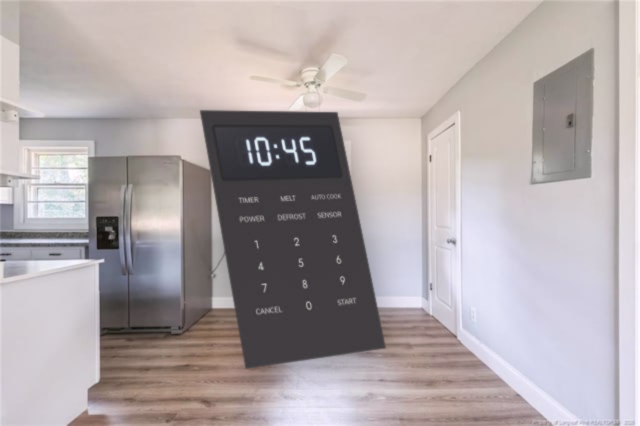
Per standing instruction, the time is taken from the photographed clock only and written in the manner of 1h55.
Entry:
10h45
